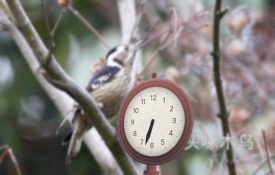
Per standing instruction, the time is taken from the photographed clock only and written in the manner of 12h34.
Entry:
6h33
